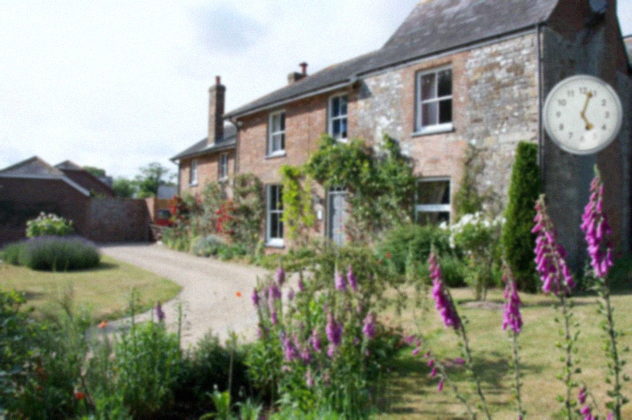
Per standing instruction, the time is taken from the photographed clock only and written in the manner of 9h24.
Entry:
5h03
